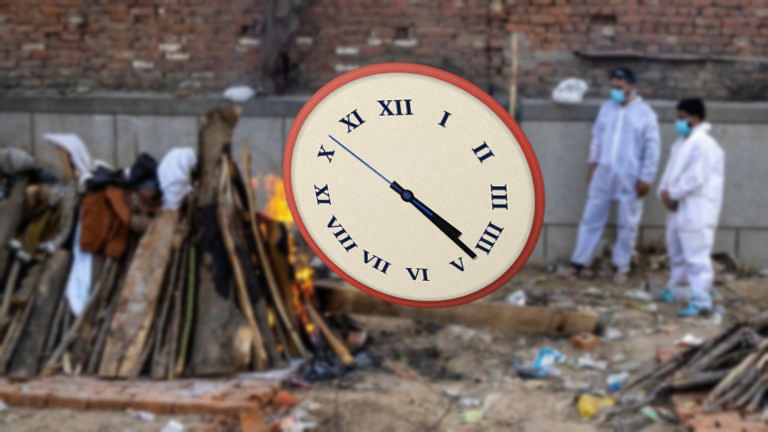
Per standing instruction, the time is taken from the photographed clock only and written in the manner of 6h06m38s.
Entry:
4h22m52s
